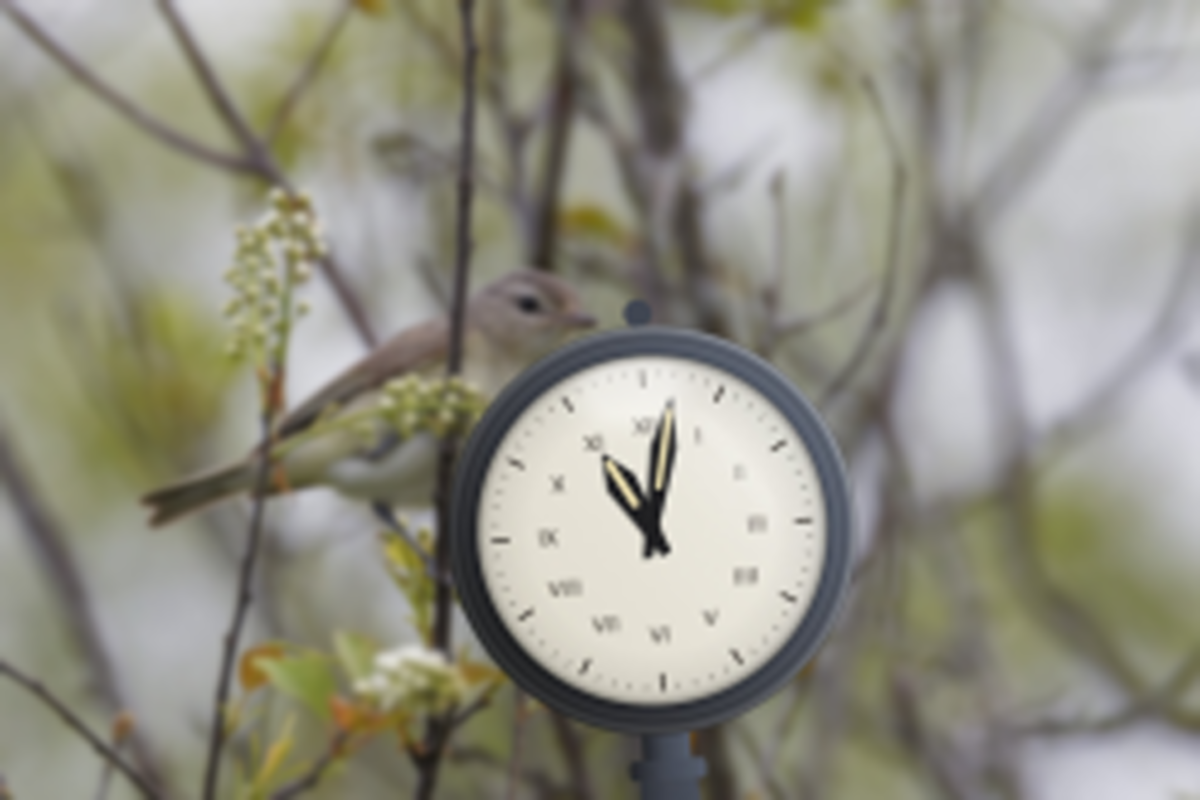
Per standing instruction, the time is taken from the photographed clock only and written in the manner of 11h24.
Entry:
11h02
